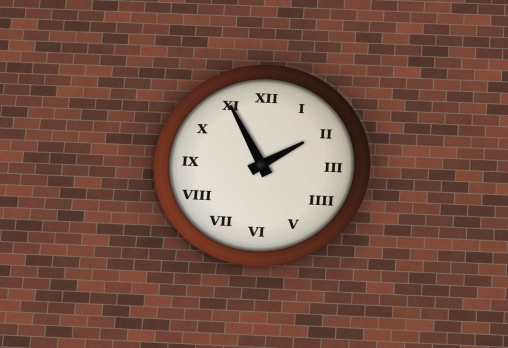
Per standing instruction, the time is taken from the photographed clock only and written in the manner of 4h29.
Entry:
1h55
